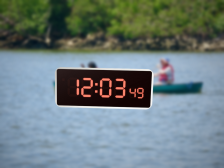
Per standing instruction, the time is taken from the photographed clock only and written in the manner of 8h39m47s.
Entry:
12h03m49s
